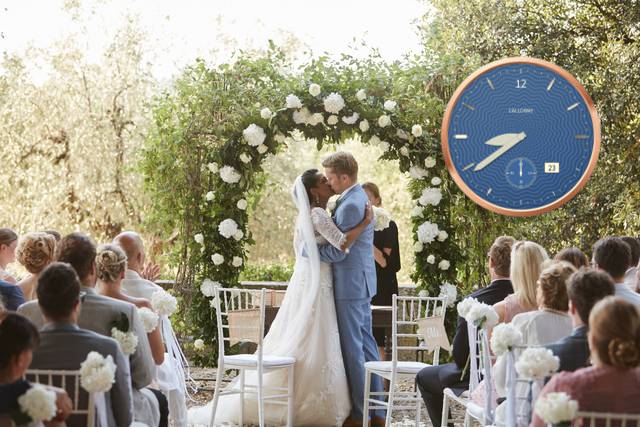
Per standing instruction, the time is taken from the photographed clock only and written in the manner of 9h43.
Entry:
8h39
